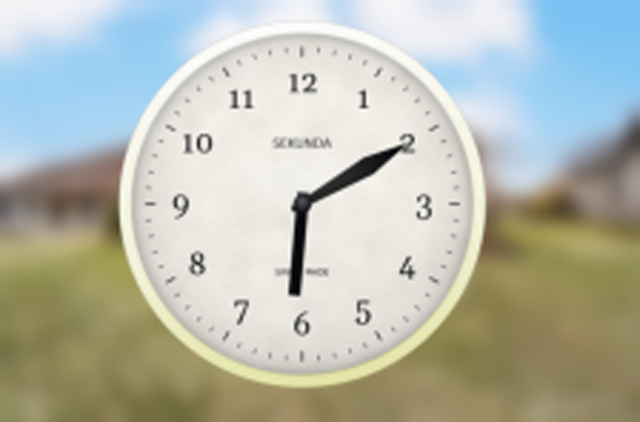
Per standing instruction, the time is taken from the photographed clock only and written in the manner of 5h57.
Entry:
6h10
